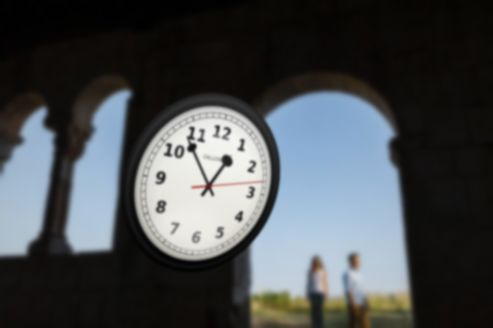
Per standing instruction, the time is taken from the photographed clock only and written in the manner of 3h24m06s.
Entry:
12h53m13s
